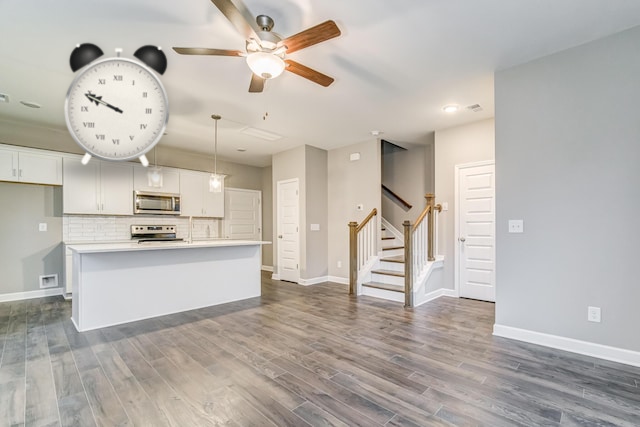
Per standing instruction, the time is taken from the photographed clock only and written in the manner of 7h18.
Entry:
9h49
